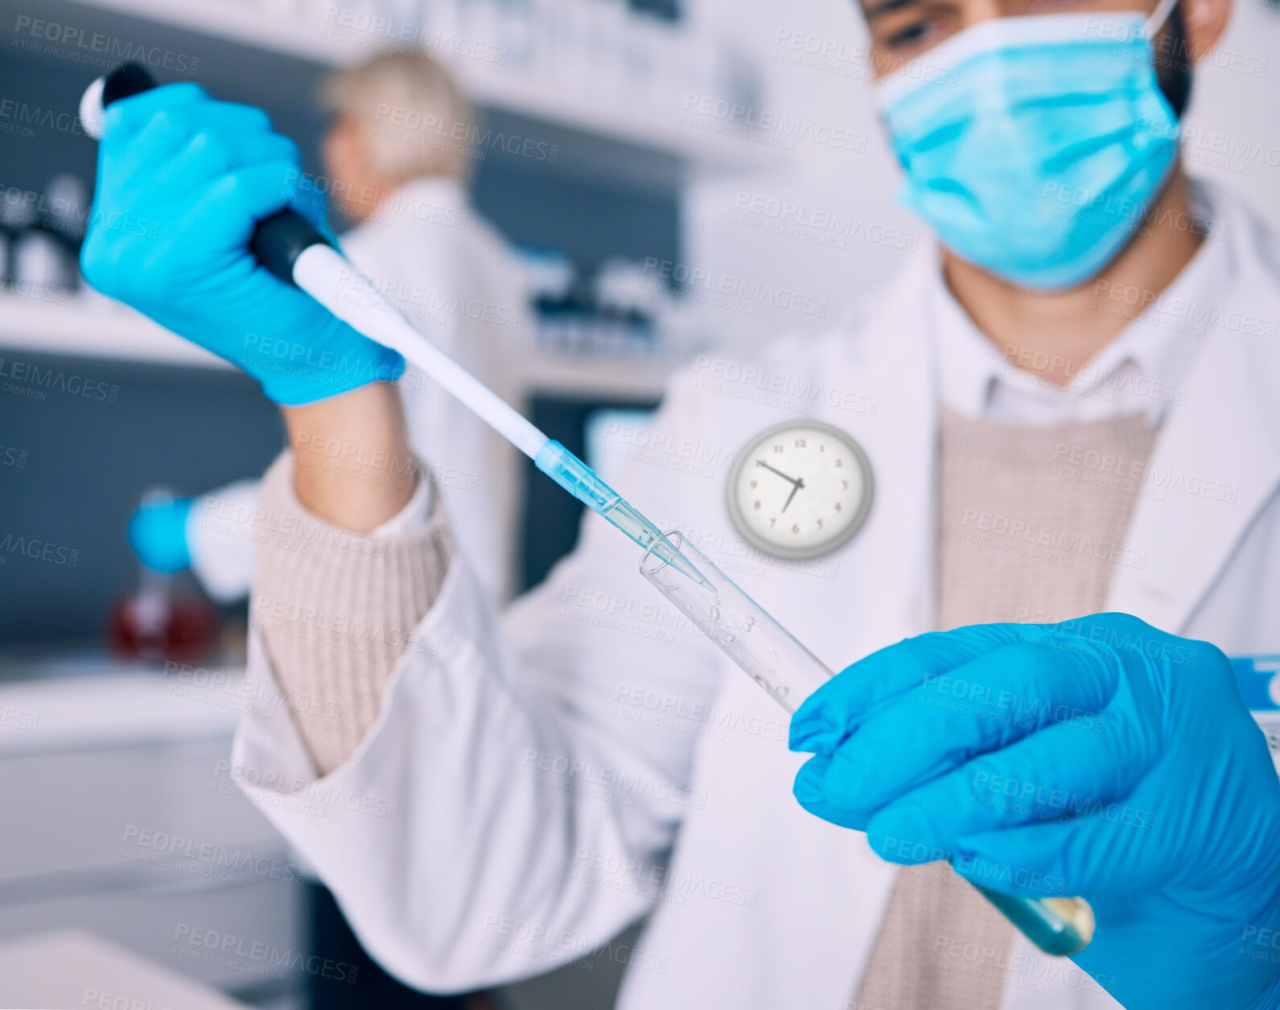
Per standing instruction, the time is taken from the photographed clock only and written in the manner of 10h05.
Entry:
6h50
